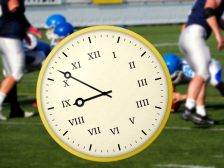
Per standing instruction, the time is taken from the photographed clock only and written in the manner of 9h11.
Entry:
8h52
